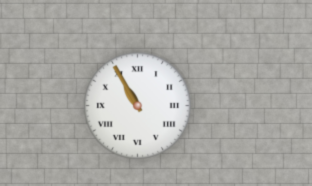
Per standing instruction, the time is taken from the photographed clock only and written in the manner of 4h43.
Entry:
10h55
